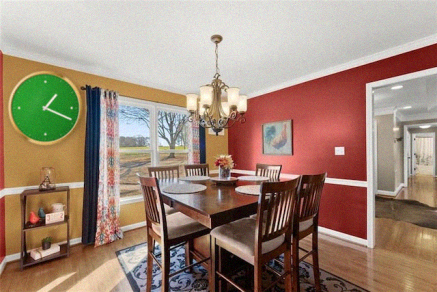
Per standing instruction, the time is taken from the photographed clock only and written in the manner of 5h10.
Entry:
1h19
